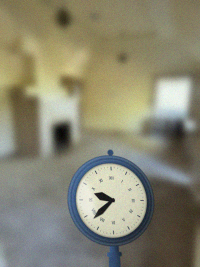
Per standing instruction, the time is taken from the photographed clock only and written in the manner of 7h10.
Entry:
9h38
